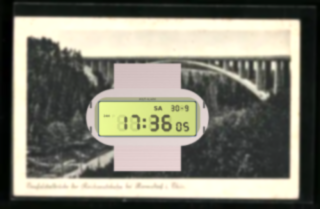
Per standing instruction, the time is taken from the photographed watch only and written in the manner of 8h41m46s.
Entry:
17h36m05s
